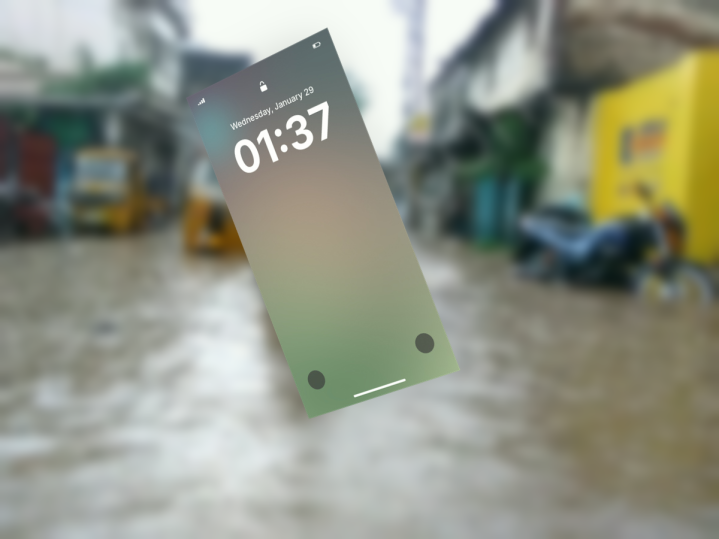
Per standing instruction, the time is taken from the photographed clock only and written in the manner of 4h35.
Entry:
1h37
